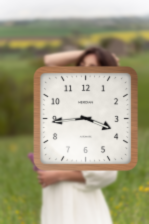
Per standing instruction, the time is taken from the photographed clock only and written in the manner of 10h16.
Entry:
3h44
